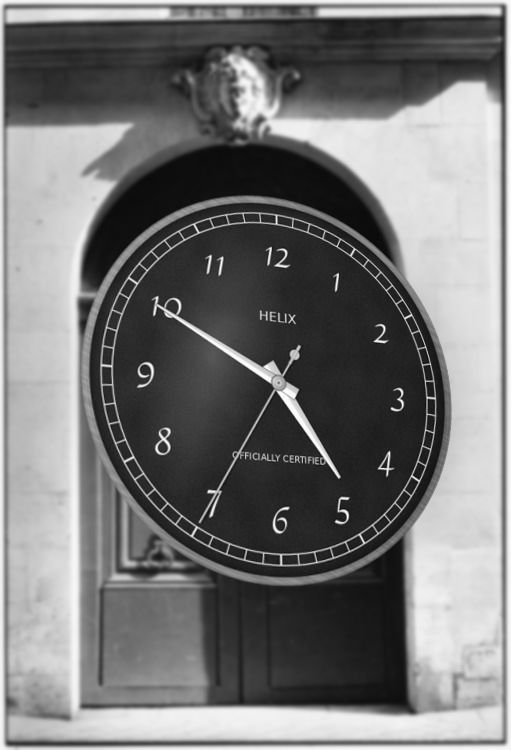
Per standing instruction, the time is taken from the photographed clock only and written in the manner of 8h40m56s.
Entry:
4h49m35s
